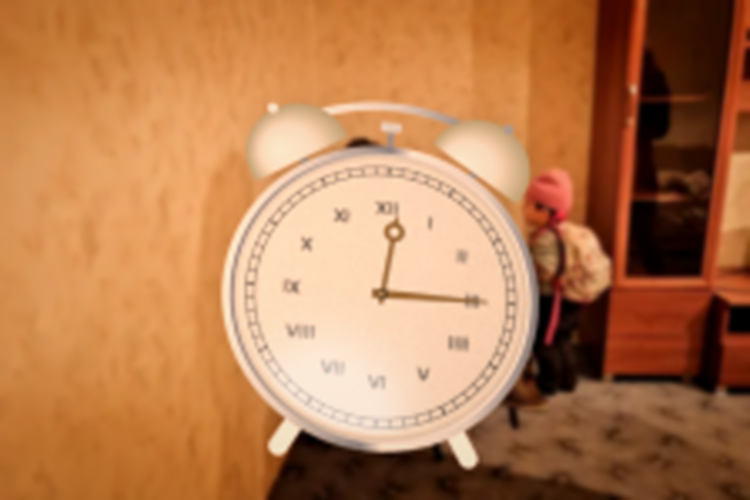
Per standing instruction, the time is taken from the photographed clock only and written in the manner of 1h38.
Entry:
12h15
